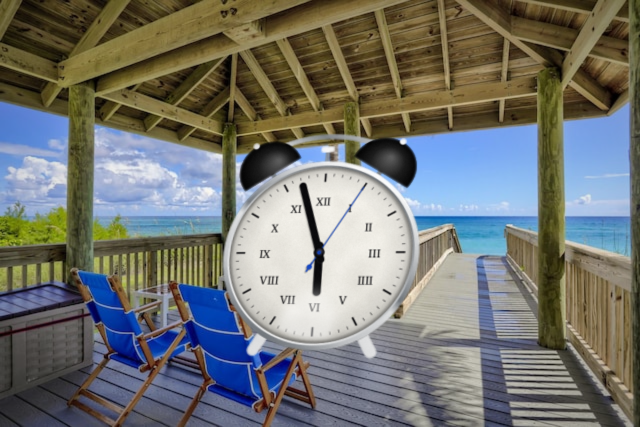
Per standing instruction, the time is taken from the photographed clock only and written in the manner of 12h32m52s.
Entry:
5h57m05s
